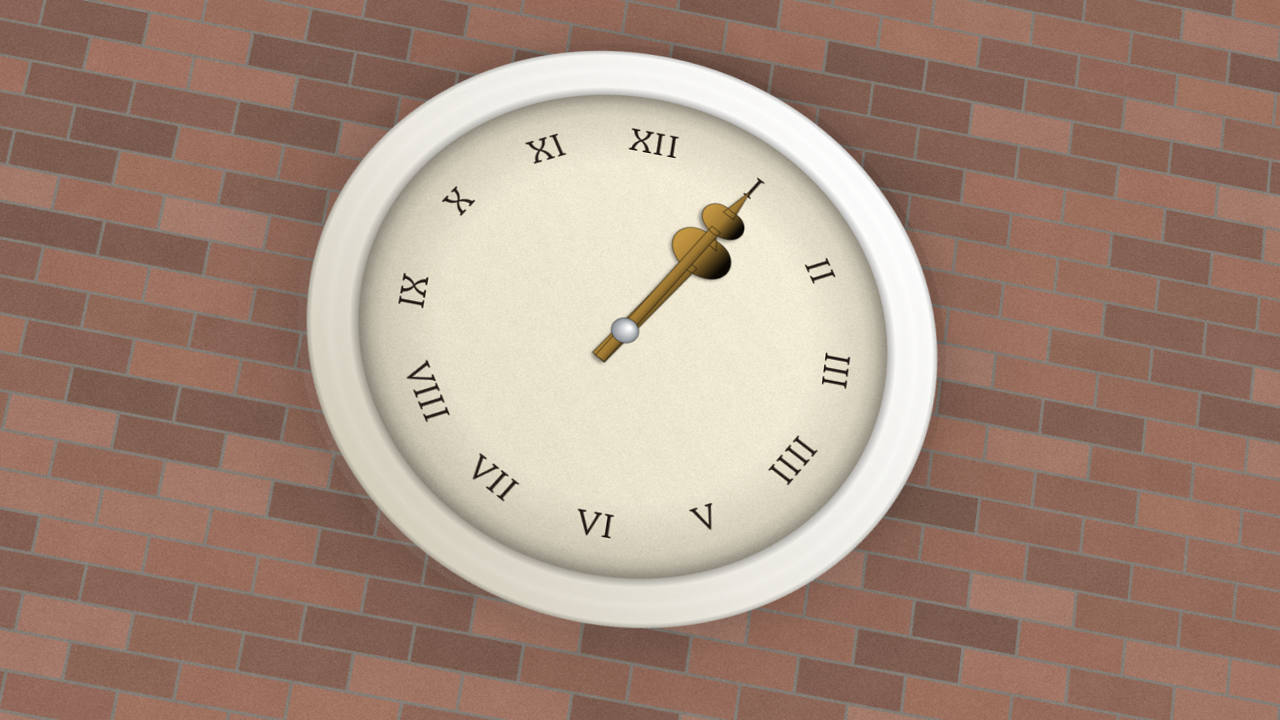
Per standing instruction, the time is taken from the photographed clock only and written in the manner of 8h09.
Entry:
1h05
